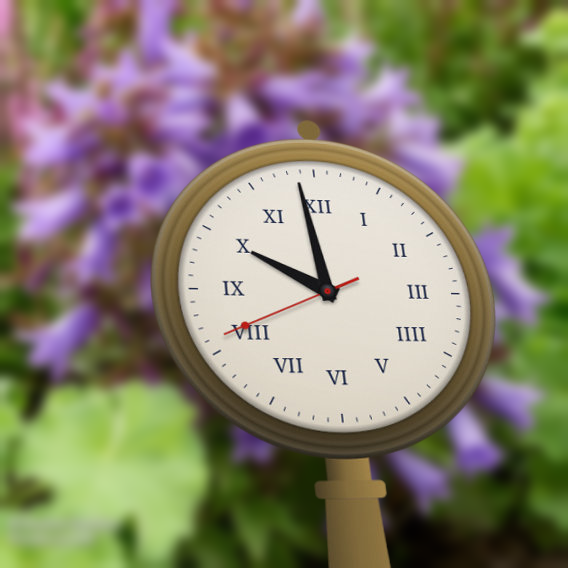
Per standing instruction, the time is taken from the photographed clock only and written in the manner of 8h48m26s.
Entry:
9h58m41s
